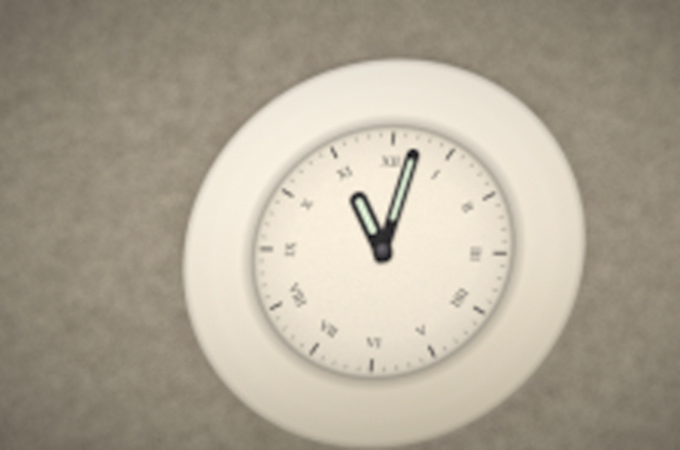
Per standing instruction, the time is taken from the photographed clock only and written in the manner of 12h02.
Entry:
11h02
